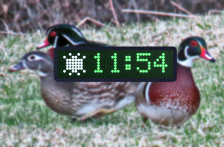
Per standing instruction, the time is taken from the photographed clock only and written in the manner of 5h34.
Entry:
11h54
